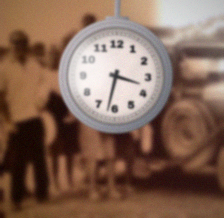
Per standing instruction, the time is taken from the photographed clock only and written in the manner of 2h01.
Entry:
3h32
